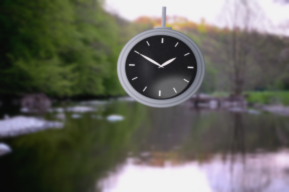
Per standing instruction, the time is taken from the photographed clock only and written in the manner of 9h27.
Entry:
1h50
